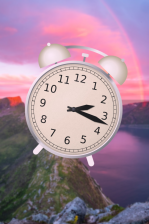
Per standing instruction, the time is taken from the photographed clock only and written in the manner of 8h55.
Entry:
2h17
